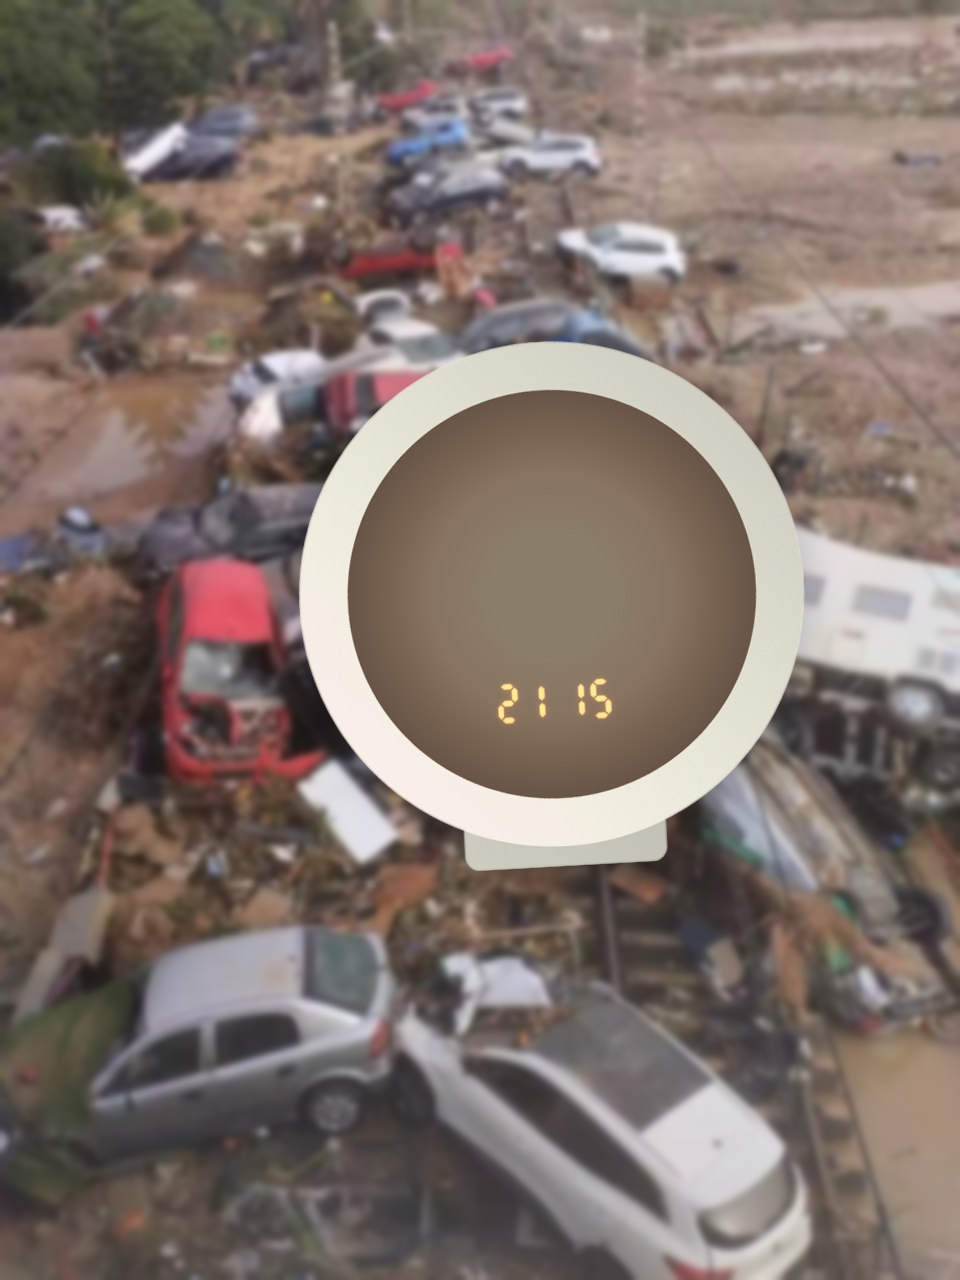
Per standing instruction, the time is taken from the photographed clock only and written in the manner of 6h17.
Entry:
21h15
